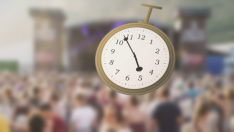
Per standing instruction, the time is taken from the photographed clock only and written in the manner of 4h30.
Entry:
4h53
